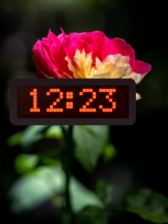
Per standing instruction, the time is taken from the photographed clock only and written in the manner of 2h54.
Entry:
12h23
